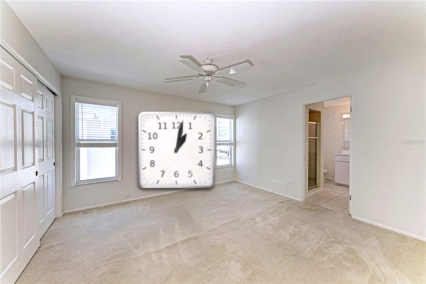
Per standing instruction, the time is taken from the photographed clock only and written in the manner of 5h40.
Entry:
1h02
